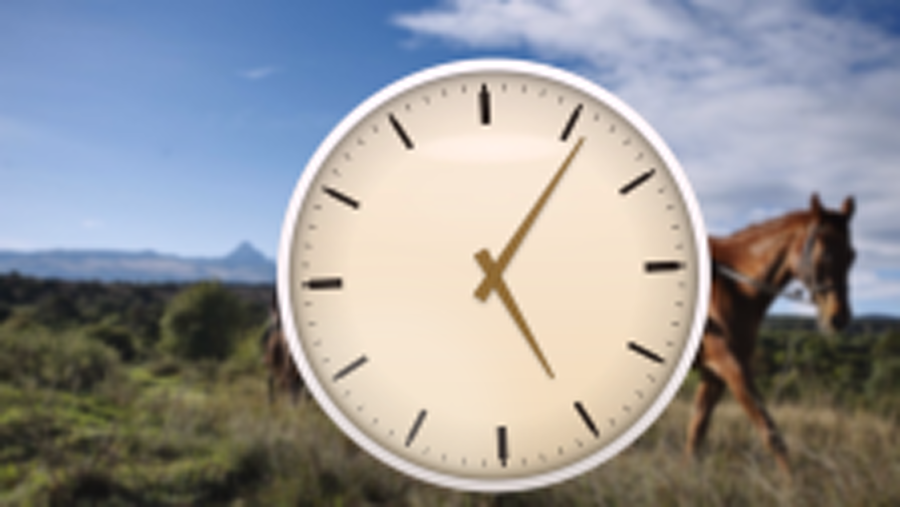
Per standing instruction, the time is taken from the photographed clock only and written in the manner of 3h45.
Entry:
5h06
